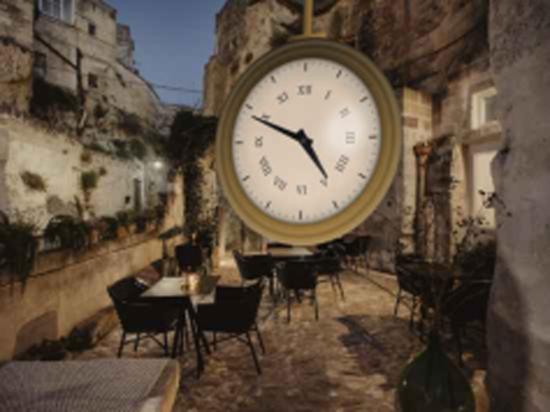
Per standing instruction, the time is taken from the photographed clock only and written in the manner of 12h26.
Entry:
4h49
